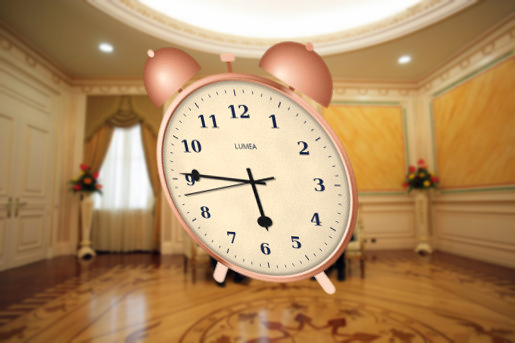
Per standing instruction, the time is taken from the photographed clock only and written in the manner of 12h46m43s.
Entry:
5h45m43s
